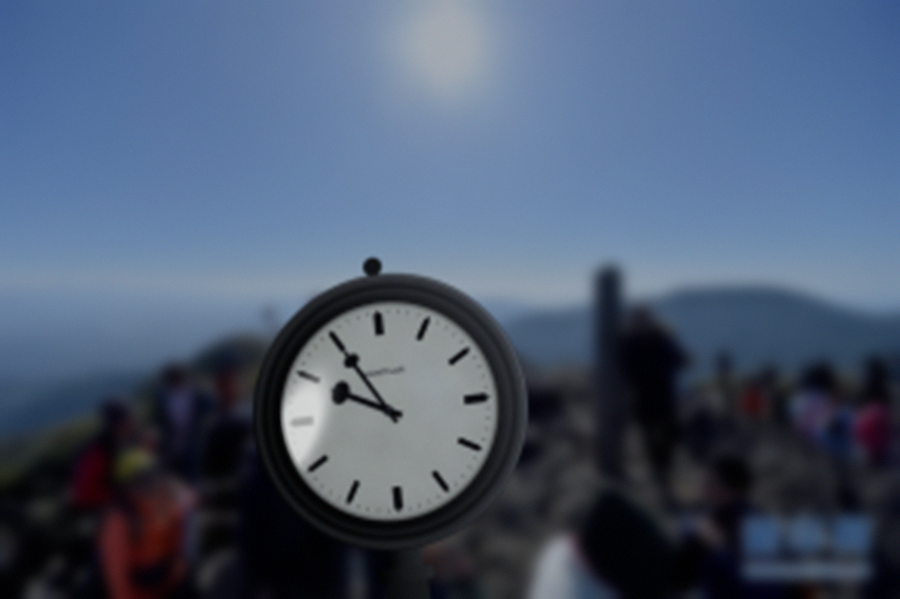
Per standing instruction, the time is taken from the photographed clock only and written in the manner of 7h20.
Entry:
9h55
